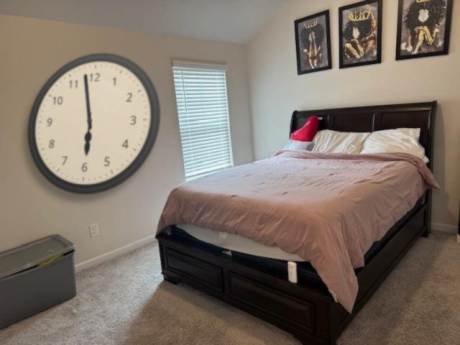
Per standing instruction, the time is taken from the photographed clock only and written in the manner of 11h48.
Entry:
5h58
